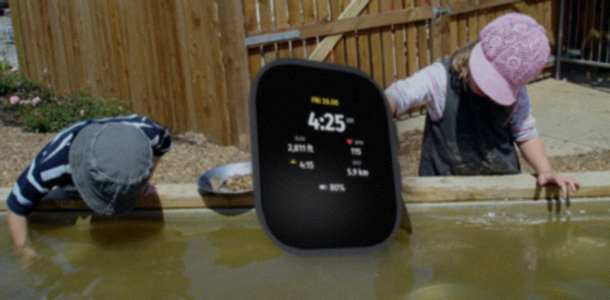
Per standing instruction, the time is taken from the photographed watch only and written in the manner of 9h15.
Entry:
4h25
